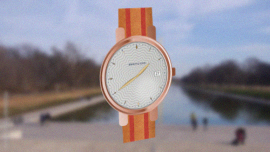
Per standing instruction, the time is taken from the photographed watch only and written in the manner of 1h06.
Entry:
1h40
